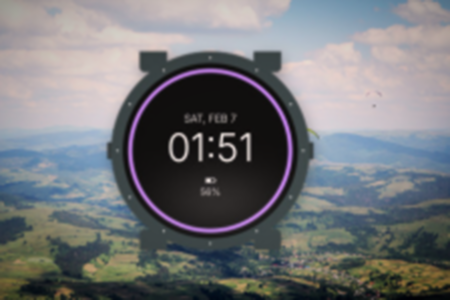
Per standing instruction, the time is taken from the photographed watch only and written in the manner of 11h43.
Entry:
1h51
